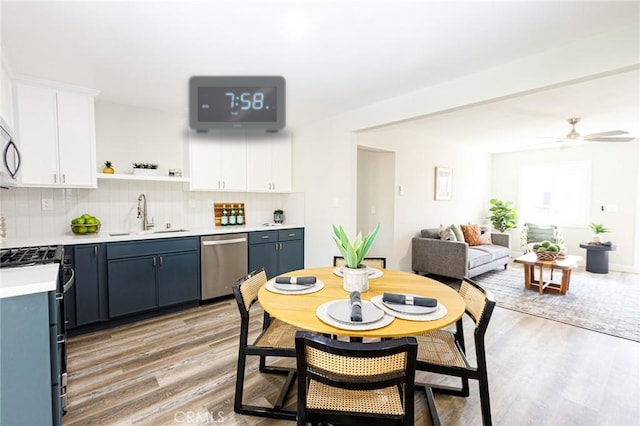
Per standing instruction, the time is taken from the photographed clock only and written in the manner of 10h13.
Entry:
7h58
